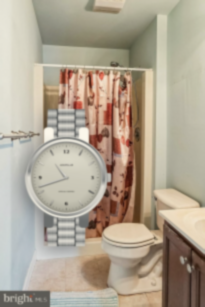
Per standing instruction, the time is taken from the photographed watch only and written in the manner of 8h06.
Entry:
10h42
